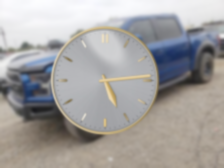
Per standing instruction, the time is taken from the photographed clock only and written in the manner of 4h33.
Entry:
5h14
